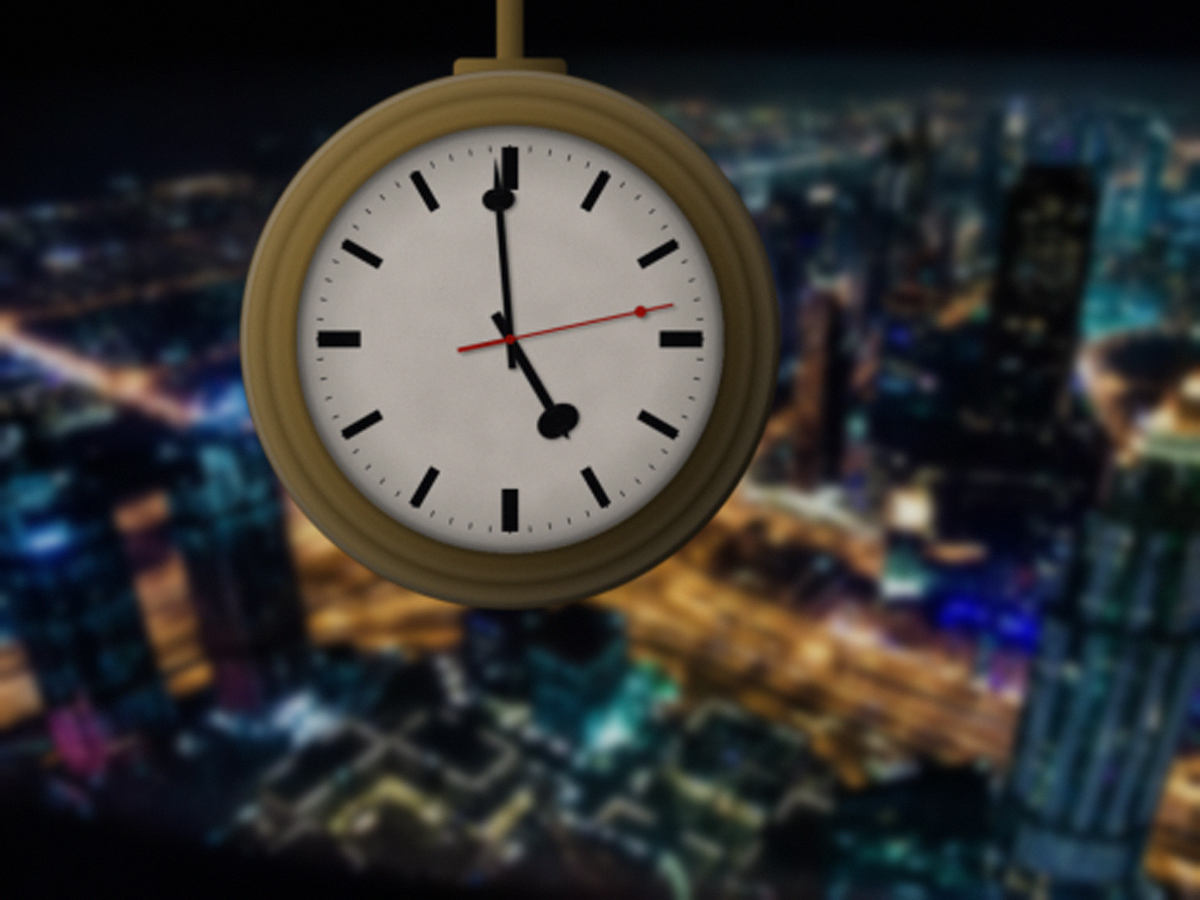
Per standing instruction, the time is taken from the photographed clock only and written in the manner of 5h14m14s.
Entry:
4h59m13s
